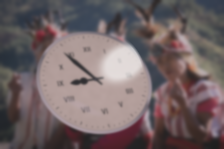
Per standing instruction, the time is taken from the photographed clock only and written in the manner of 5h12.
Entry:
8h54
